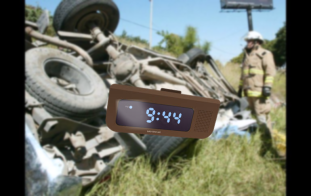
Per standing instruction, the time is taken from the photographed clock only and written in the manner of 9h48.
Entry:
9h44
